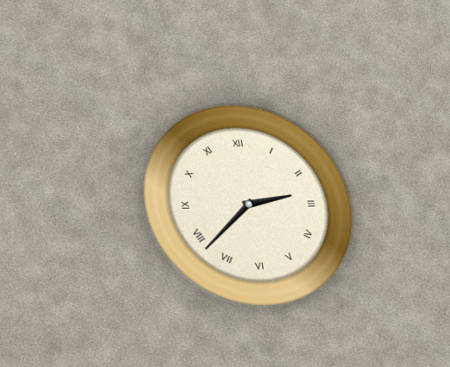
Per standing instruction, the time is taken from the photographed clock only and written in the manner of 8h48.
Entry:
2h38
